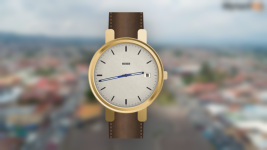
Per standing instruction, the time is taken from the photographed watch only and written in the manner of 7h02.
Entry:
2h43
